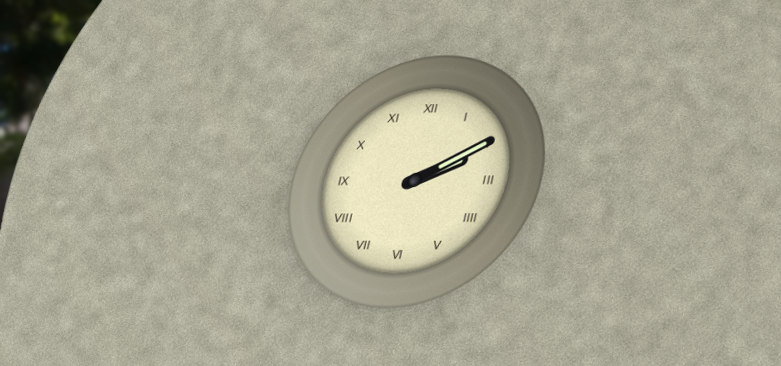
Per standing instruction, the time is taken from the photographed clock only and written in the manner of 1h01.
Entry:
2h10
